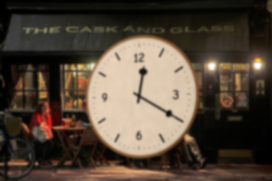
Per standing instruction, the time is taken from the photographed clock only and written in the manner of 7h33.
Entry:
12h20
